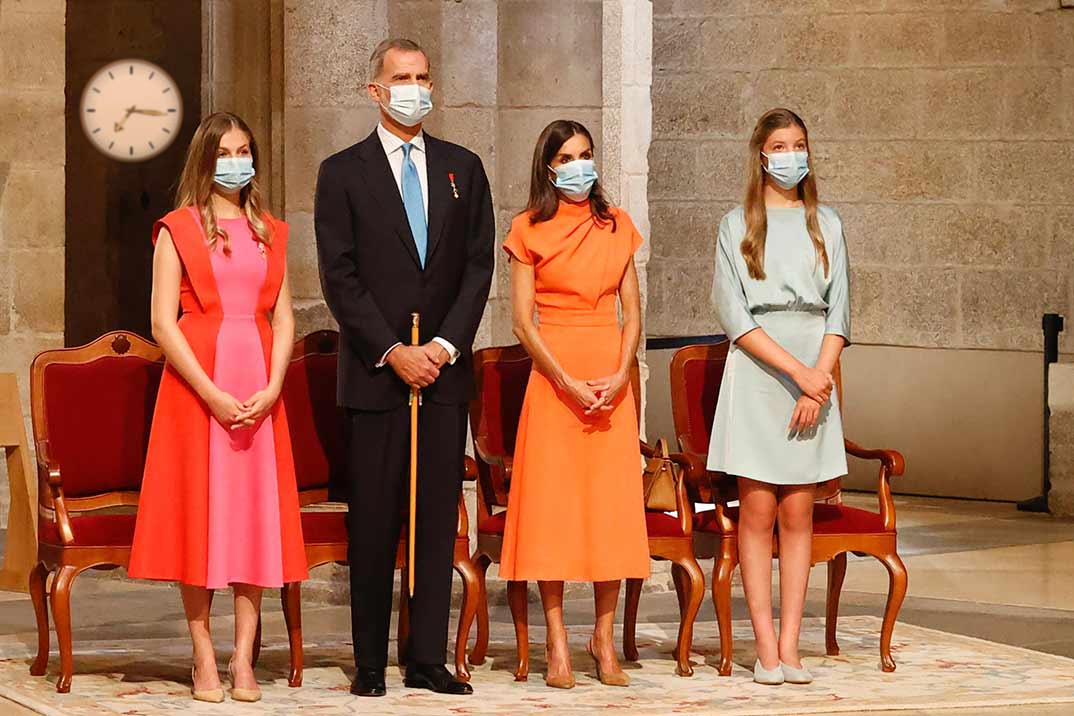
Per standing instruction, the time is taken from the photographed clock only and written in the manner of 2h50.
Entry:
7h16
